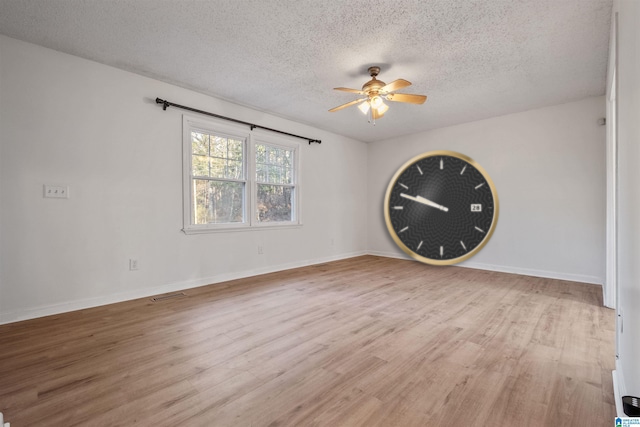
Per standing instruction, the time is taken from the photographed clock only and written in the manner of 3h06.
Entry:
9h48
